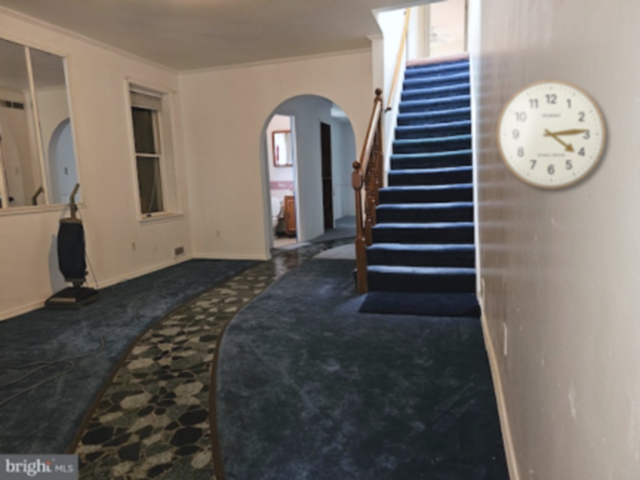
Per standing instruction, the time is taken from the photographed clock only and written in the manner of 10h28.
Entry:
4h14
